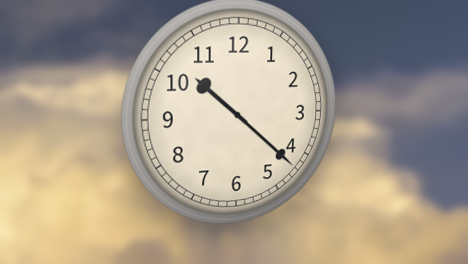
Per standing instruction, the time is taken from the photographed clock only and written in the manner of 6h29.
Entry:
10h22
